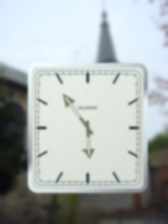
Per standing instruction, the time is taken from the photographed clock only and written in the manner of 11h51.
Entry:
5h54
